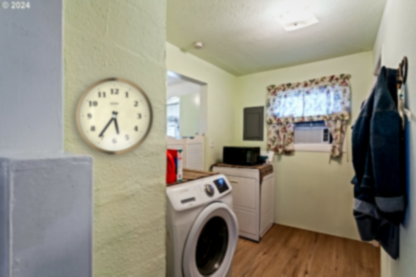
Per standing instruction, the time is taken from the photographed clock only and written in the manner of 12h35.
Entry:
5h36
